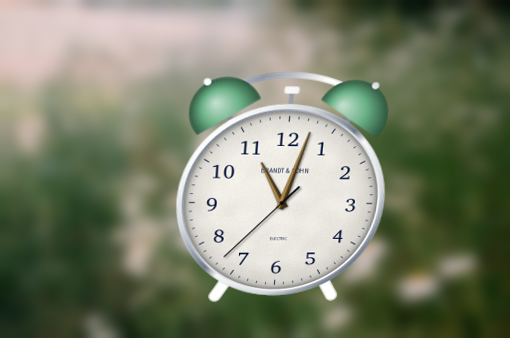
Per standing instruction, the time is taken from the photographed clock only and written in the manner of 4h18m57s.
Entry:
11h02m37s
